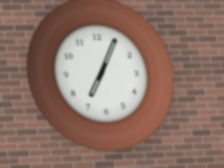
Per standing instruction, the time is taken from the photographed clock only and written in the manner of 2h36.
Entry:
7h05
